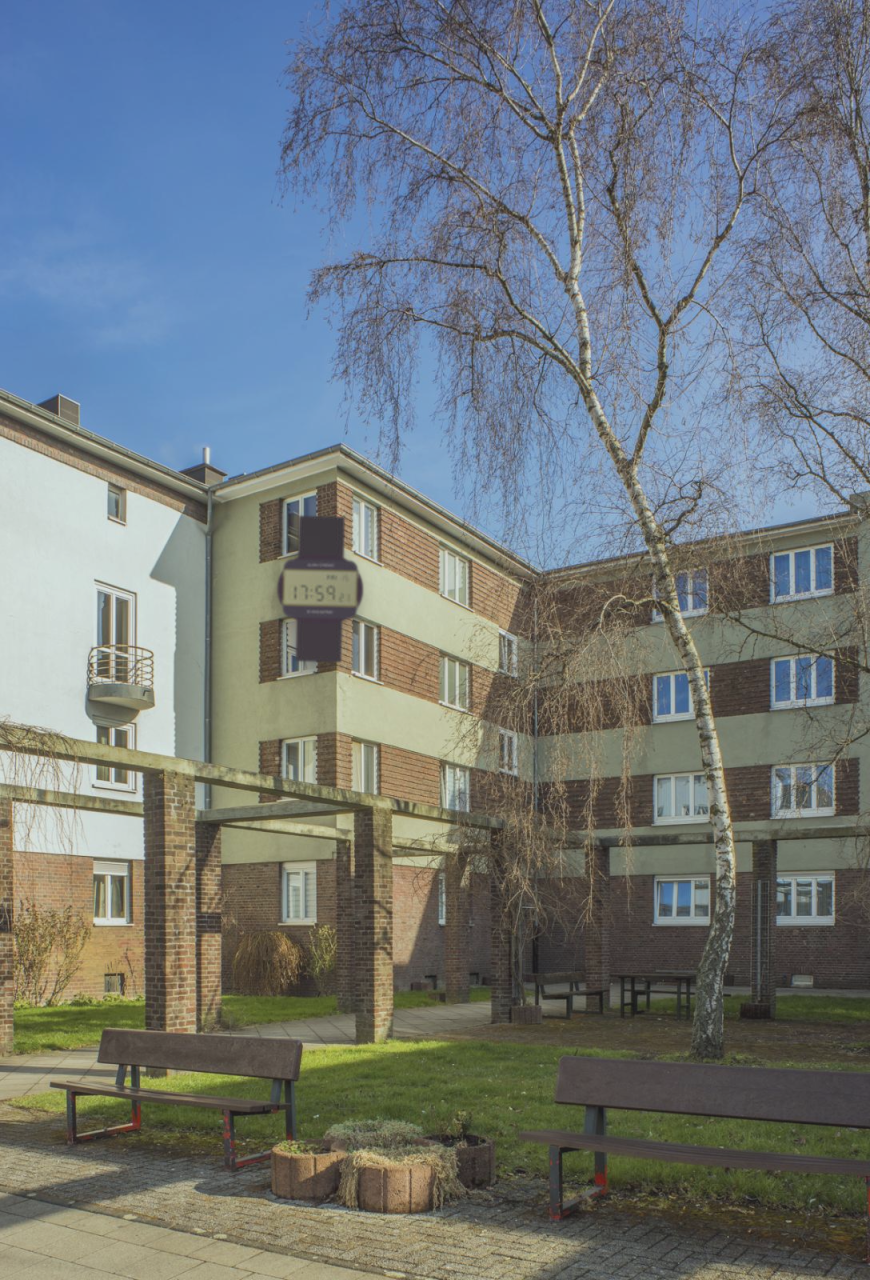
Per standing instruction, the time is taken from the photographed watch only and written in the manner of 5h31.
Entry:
17h59
